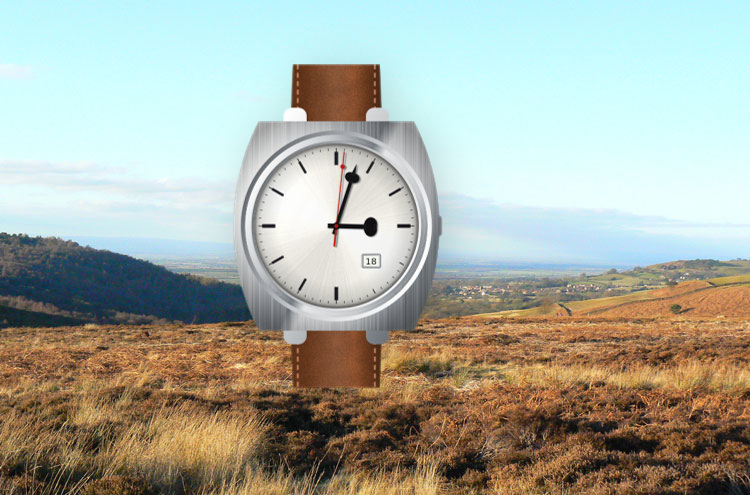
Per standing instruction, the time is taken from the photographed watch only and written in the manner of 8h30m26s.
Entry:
3h03m01s
